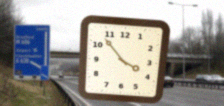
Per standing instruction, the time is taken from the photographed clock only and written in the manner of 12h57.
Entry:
3h53
